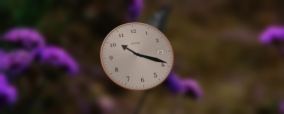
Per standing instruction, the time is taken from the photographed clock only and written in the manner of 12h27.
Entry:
10h19
